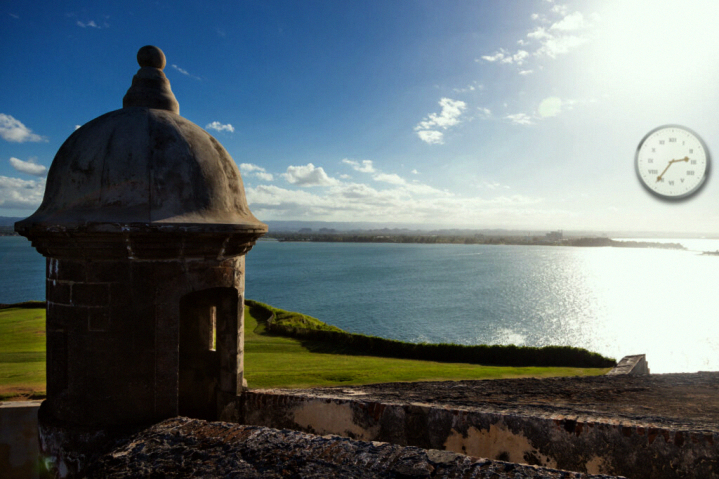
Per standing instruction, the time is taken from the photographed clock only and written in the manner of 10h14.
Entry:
2h36
